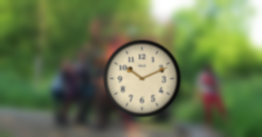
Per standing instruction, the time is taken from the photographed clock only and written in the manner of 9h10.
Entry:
10h11
